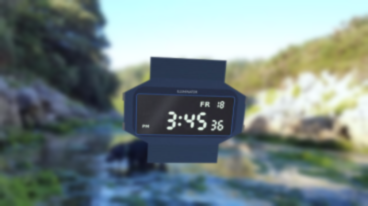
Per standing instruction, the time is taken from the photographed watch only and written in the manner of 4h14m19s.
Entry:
3h45m36s
